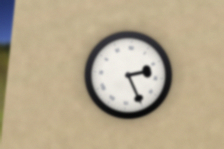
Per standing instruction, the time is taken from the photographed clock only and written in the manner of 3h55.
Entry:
2h25
